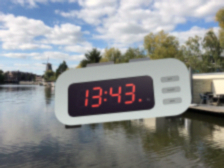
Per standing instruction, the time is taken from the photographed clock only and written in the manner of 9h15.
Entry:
13h43
